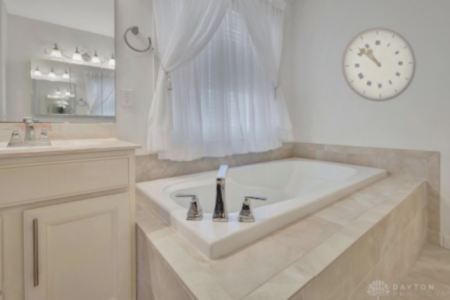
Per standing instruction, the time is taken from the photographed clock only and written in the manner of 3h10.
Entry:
10h52
